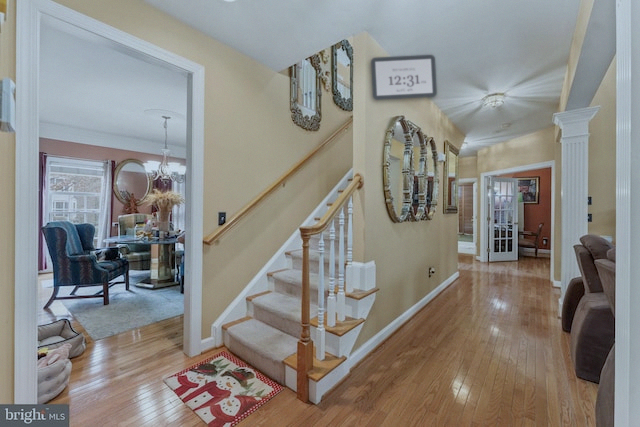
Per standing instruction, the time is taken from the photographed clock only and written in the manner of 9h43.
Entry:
12h31
